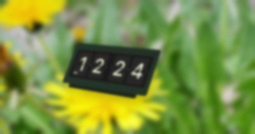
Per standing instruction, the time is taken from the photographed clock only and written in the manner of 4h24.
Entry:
12h24
